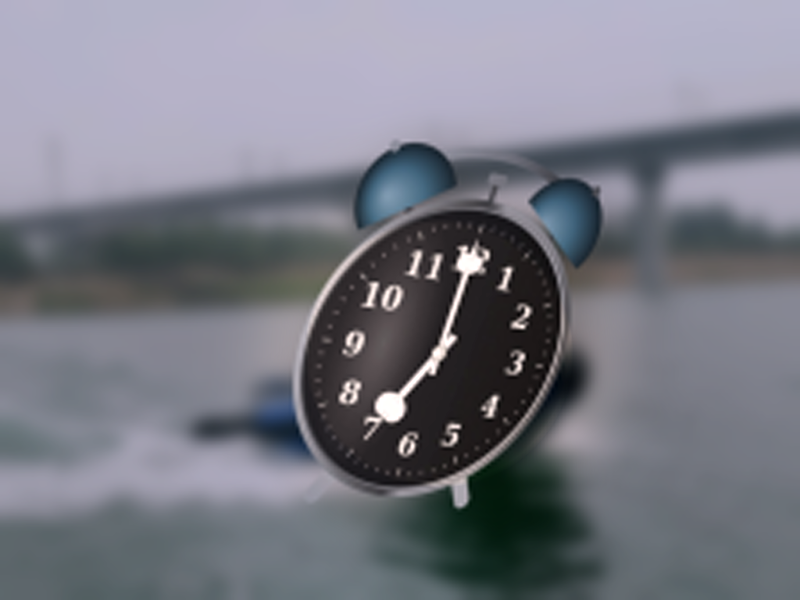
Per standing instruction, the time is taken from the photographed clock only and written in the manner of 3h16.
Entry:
7h00
